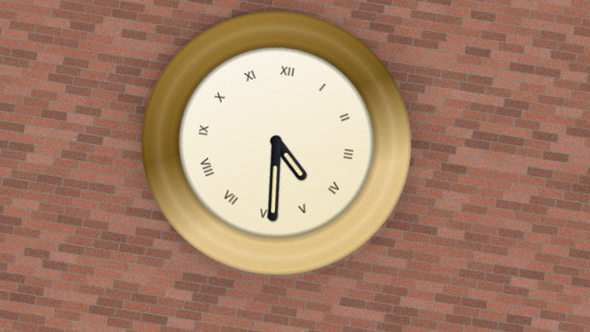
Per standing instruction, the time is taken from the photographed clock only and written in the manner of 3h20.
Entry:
4h29
